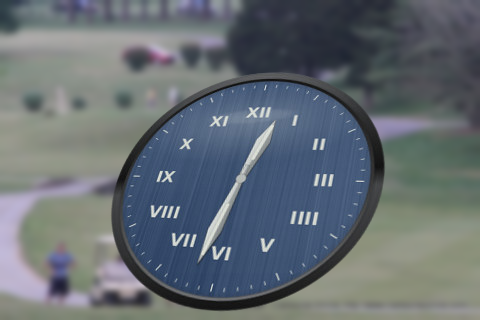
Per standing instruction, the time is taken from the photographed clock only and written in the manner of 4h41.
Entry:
12h32
